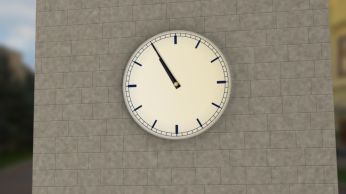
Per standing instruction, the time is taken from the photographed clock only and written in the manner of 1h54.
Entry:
10h55
